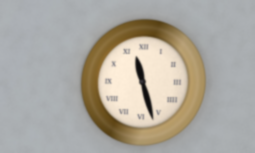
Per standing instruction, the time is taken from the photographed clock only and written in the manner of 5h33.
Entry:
11h27
